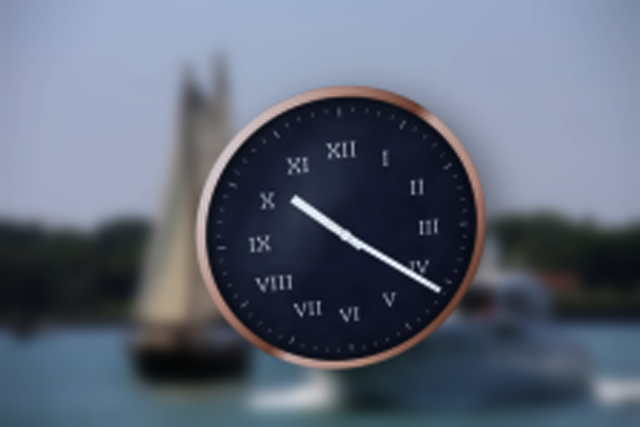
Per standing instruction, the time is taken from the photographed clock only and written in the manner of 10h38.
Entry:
10h21
